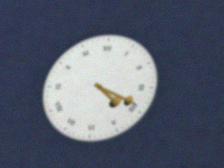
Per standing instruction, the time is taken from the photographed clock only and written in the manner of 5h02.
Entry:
4h19
